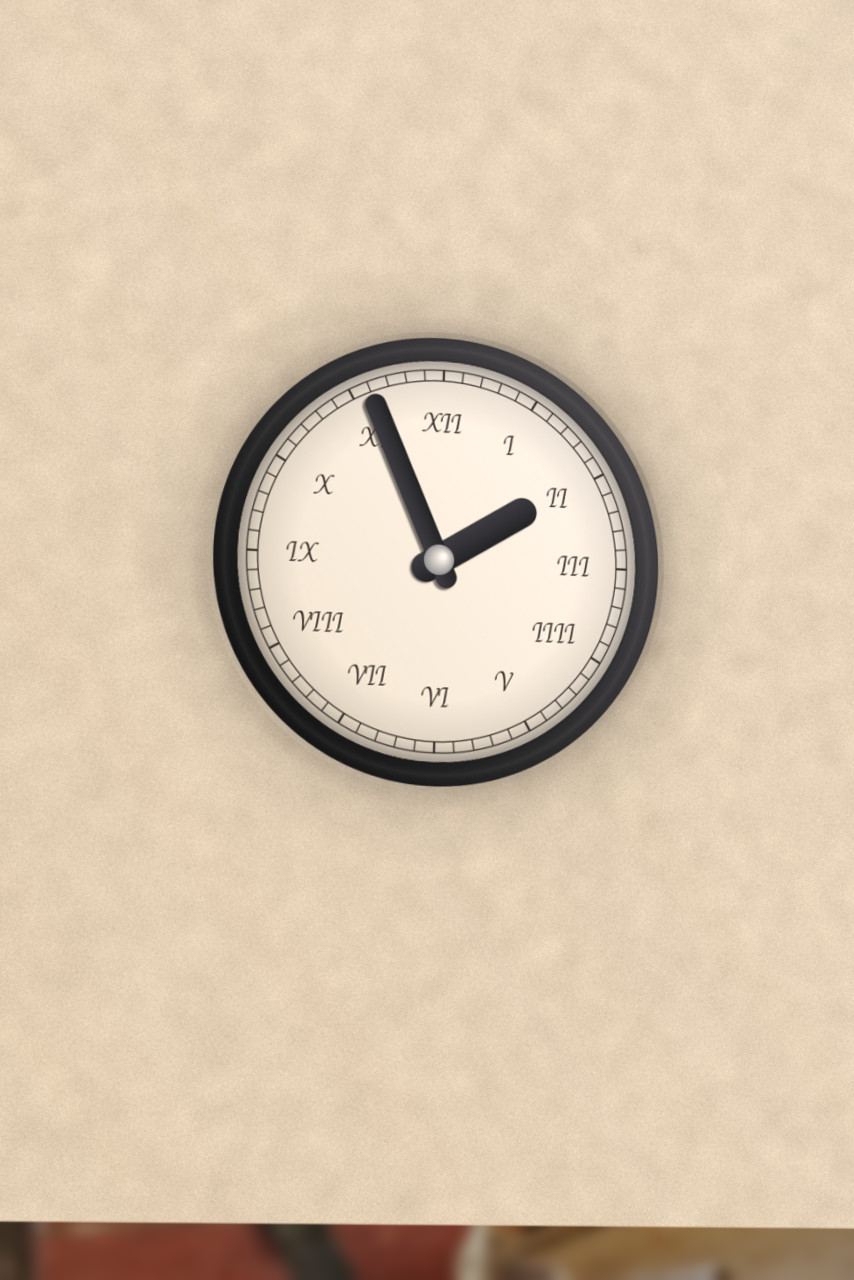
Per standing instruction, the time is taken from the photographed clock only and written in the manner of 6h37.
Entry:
1h56
